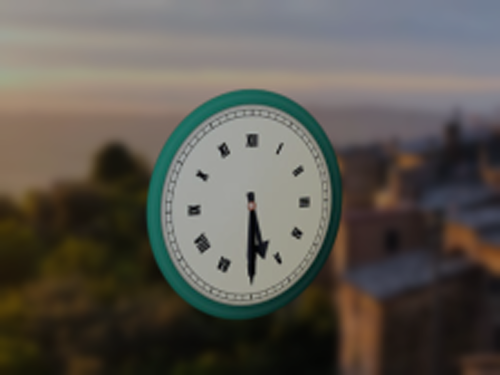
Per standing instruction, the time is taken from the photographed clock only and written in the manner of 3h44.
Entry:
5h30
